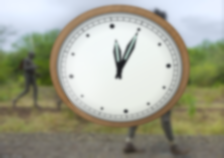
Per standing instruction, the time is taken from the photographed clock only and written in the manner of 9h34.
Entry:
12h05
